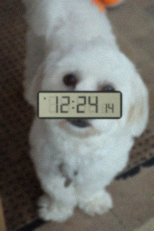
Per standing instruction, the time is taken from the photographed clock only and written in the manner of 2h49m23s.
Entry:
12h24m14s
